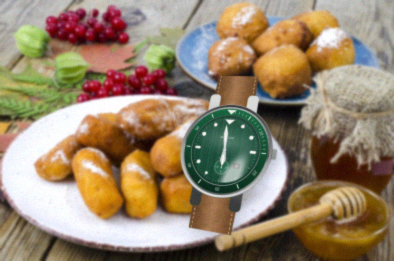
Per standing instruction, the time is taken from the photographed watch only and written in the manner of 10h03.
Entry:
5h59
